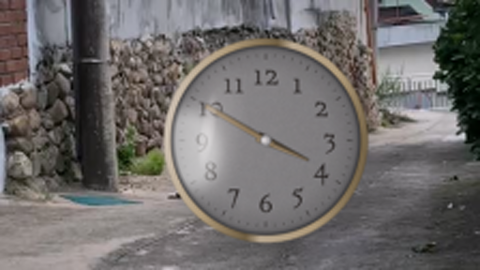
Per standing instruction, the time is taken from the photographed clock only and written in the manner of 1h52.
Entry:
3h50
